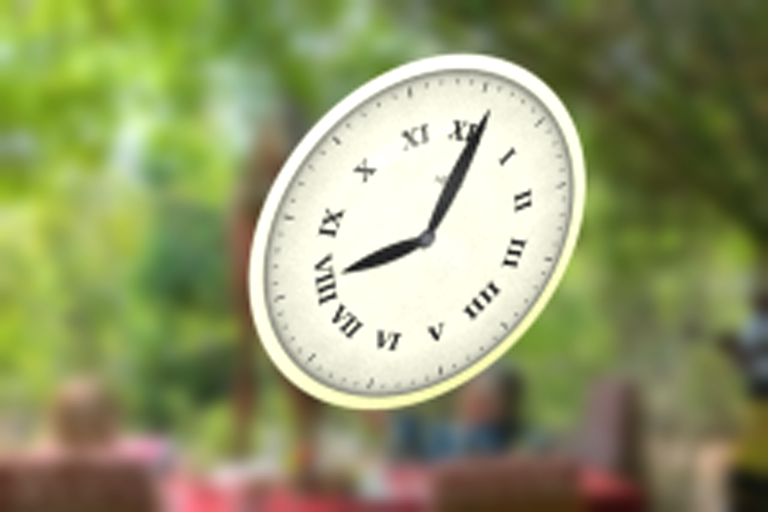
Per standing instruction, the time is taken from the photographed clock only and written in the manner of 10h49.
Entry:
8h01
